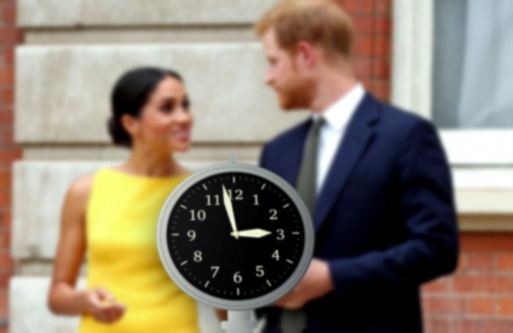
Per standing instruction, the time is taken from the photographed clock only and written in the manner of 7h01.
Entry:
2h58
